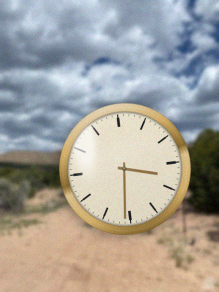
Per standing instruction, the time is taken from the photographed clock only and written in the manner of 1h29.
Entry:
3h31
